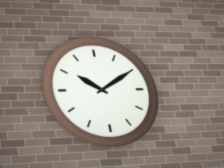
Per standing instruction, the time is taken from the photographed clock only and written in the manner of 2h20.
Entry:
10h10
